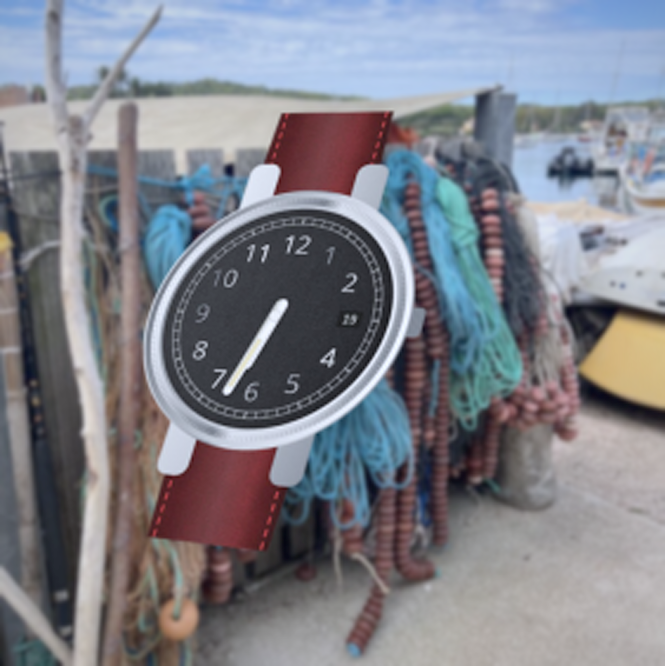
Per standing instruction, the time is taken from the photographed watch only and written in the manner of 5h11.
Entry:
6h33
